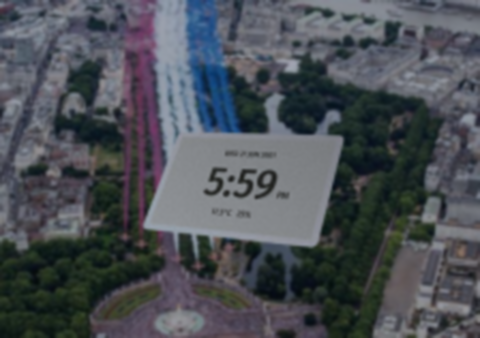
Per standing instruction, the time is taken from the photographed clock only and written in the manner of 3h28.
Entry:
5h59
